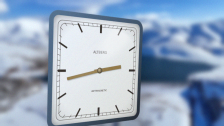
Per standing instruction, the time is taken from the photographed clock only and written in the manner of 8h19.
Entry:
2h43
